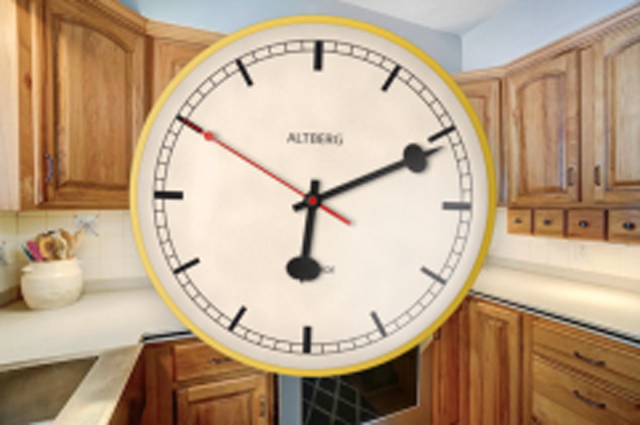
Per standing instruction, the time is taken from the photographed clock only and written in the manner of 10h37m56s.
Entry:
6h10m50s
